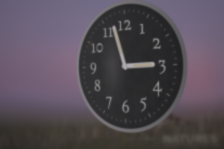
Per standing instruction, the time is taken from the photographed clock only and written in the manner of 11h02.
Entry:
2h57
